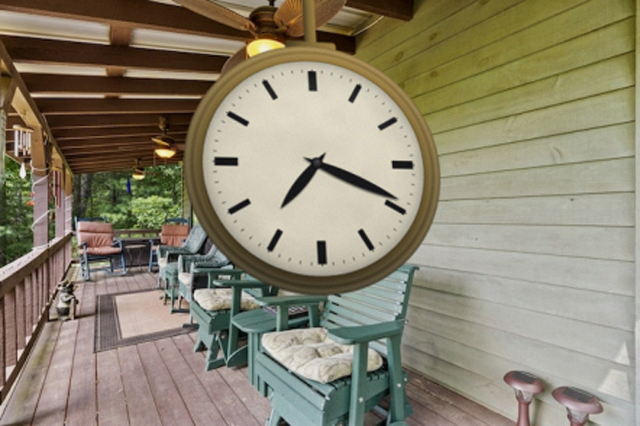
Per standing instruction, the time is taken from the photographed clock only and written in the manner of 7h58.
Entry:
7h19
